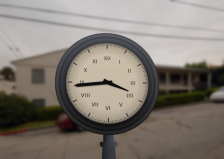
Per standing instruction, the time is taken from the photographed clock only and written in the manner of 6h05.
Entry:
3h44
